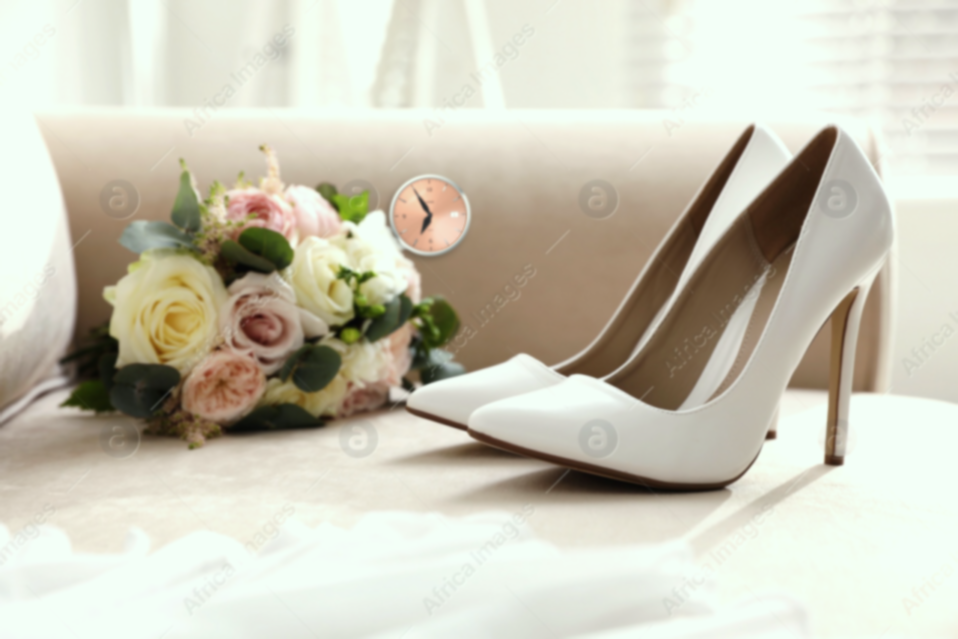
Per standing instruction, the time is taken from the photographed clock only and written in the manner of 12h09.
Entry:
6h55
